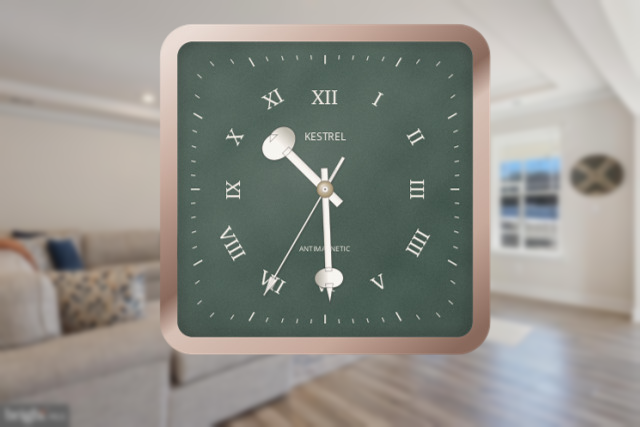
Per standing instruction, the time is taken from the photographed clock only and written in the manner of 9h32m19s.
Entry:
10h29m35s
